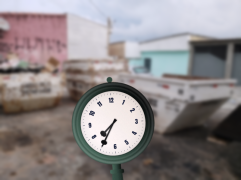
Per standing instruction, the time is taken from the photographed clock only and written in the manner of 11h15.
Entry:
7h35
